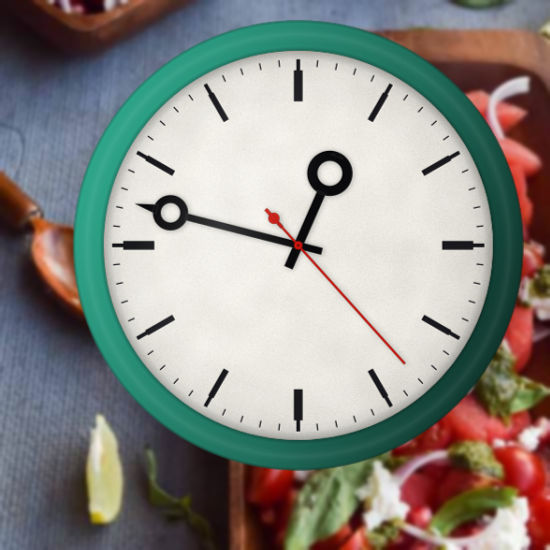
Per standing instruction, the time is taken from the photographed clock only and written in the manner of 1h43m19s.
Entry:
12h47m23s
